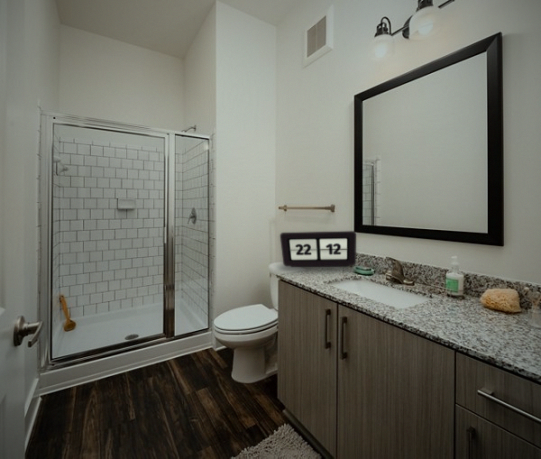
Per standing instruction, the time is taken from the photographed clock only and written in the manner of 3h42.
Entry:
22h12
